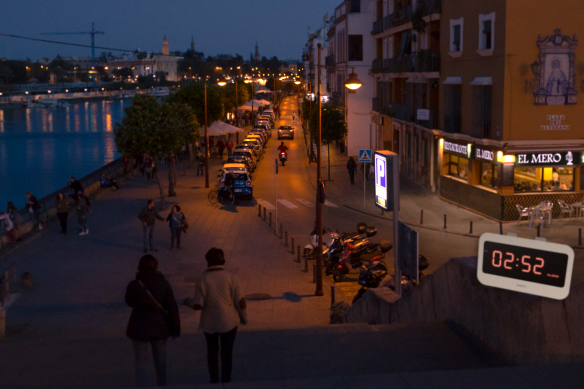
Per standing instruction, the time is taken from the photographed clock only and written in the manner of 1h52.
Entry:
2h52
